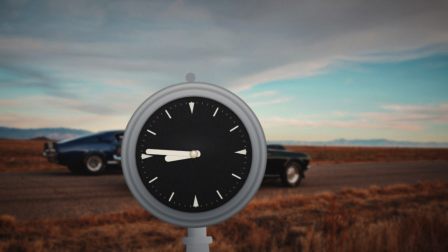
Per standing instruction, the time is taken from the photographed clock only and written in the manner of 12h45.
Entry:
8h46
